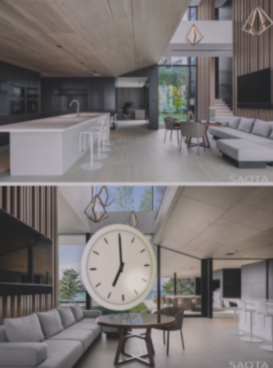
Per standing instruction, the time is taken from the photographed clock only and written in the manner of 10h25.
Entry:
7h00
